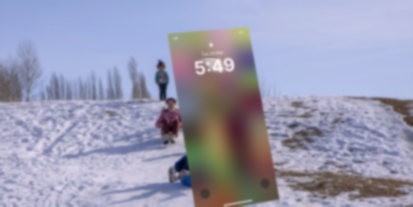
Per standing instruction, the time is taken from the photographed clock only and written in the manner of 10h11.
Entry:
5h49
